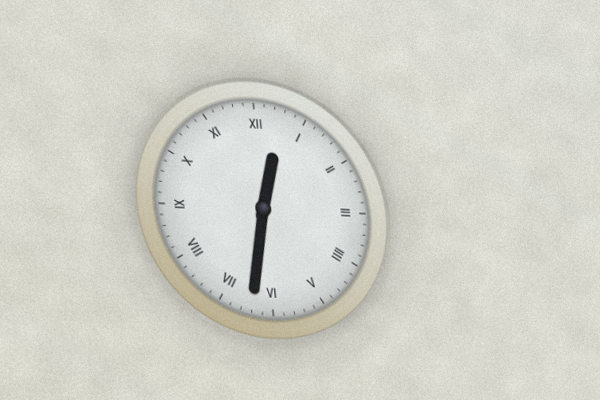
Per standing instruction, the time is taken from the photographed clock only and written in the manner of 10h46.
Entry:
12h32
